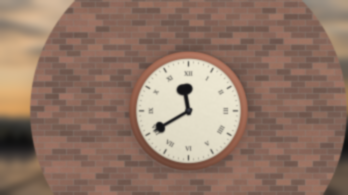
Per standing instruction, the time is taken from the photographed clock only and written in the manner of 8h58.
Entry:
11h40
